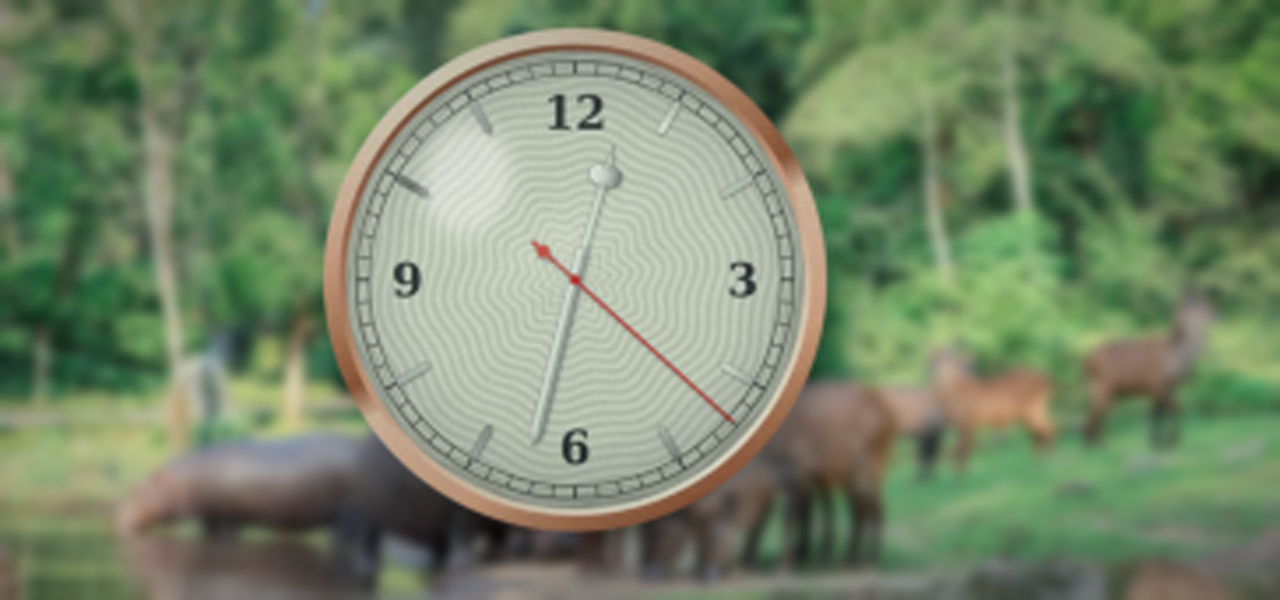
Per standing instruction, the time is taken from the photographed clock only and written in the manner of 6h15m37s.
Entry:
12h32m22s
